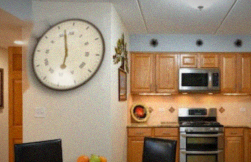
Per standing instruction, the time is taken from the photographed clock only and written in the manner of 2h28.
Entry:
5h57
